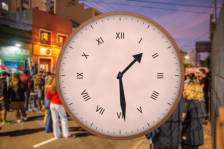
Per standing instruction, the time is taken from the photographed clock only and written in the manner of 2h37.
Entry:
1h29
